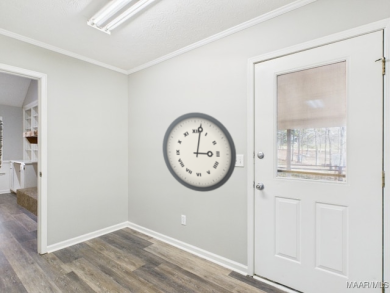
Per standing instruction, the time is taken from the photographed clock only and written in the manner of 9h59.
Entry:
3h02
